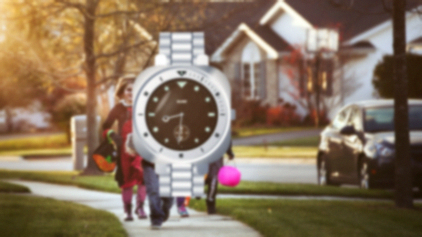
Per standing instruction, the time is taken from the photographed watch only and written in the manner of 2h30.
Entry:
8h31
